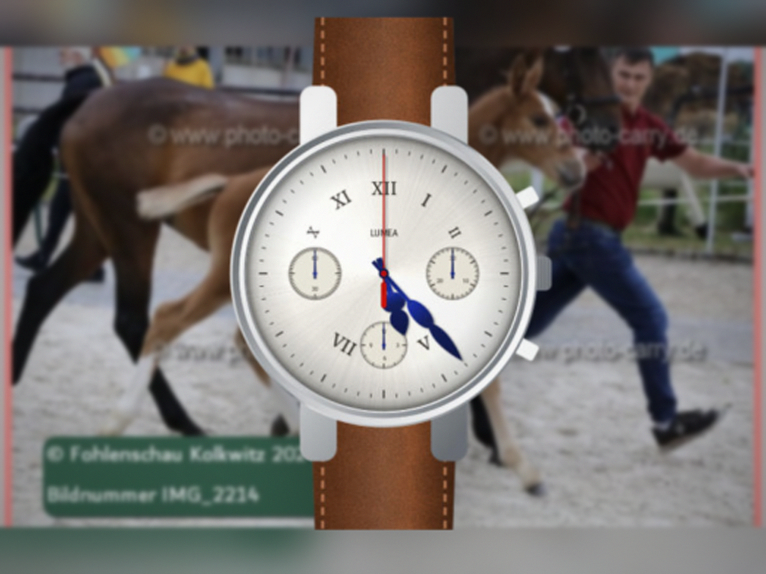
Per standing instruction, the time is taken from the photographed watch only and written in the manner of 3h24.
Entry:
5h23
